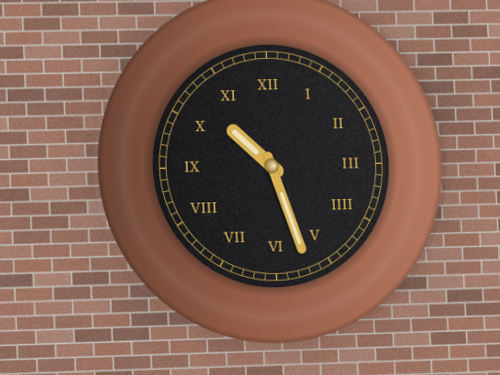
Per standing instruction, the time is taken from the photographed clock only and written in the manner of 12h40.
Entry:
10h27
